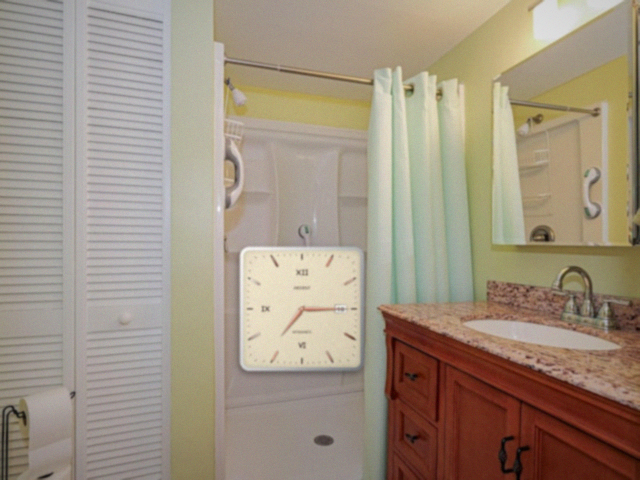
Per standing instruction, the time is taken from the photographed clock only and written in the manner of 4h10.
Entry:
7h15
